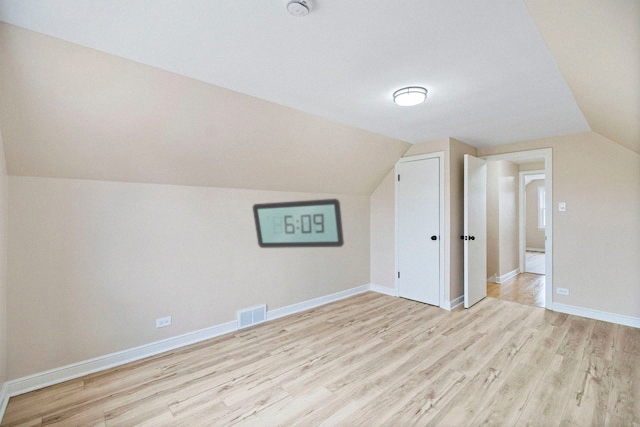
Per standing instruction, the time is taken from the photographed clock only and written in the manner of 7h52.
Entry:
6h09
